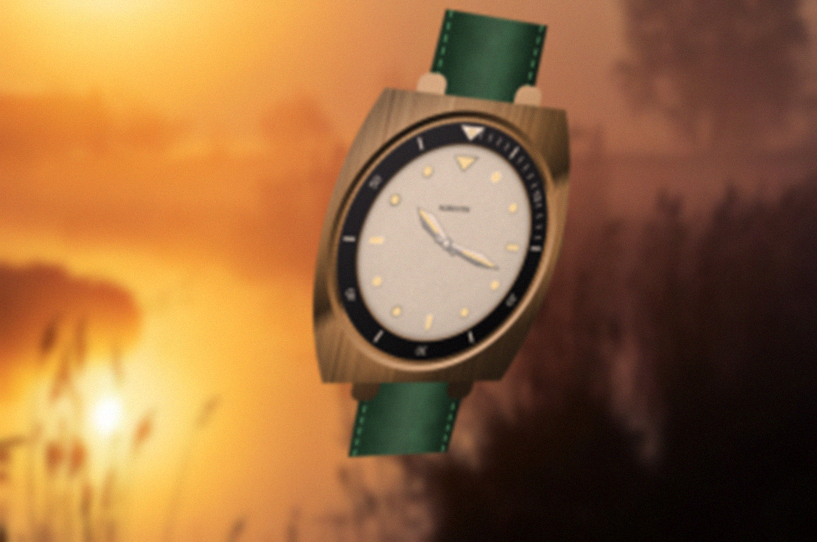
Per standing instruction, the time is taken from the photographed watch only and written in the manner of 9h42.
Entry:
10h18
